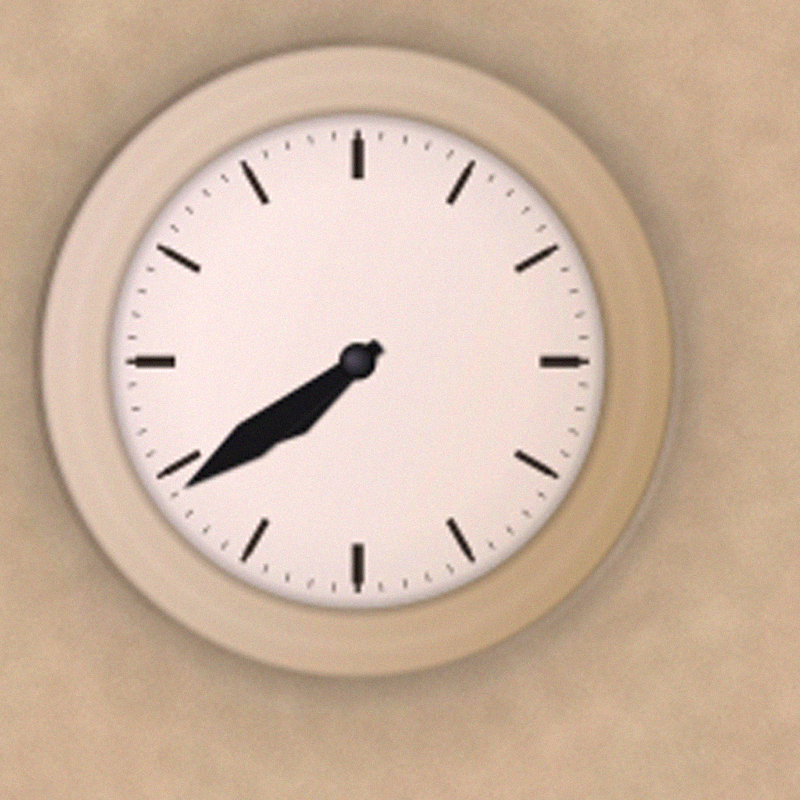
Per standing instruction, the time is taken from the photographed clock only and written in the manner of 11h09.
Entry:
7h39
